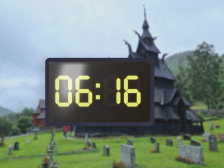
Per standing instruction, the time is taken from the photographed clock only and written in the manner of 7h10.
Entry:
6h16
